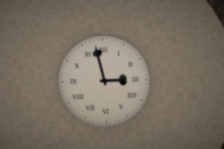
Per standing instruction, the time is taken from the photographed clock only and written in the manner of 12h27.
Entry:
2h58
